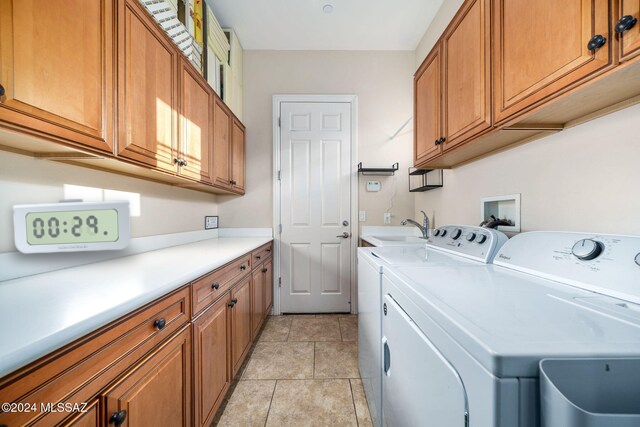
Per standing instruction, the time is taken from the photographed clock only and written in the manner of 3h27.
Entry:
0h29
